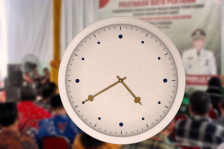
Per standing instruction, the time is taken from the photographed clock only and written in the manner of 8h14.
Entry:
4h40
